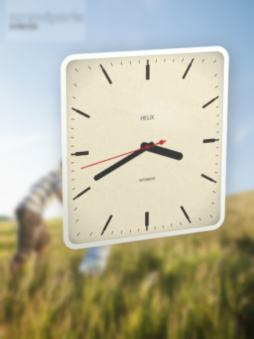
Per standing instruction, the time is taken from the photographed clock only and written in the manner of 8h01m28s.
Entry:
3h40m43s
